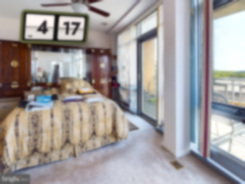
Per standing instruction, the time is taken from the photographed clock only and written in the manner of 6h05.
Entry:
4h17
